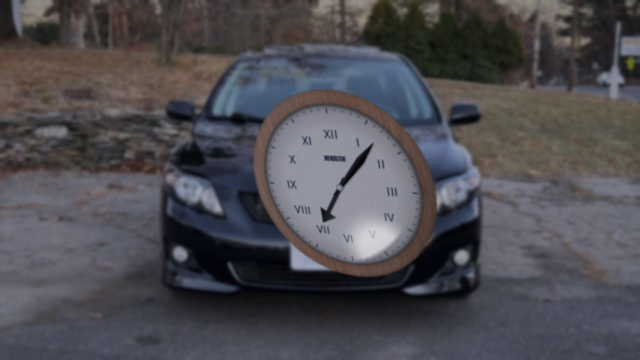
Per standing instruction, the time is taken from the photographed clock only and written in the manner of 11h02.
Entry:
7h07
